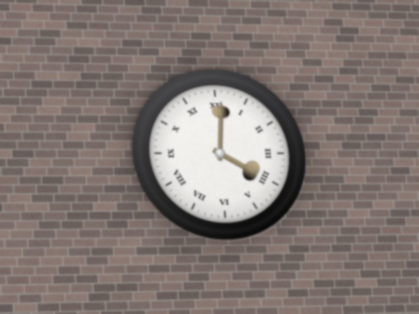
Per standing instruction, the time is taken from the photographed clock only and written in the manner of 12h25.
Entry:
4h01
